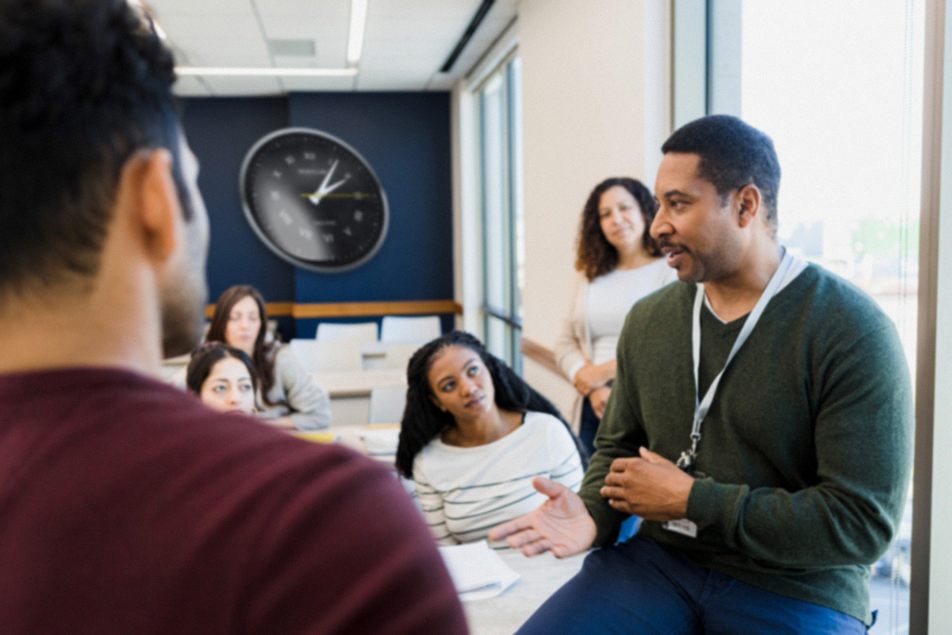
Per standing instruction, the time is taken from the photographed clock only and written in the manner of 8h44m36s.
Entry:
2h06m15s
